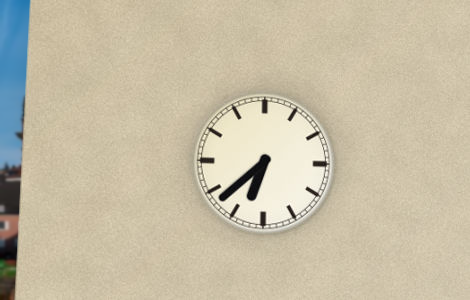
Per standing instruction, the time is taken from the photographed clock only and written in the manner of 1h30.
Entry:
6h38
